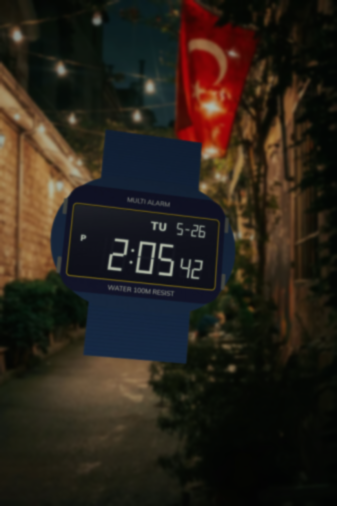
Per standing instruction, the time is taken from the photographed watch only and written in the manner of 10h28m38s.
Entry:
2h05m42s
